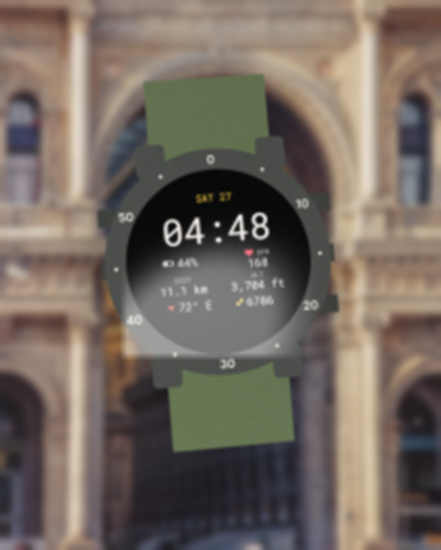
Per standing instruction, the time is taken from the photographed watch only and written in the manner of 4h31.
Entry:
4h48
